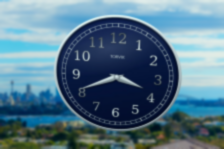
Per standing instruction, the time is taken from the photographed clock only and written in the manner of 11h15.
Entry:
3h41
